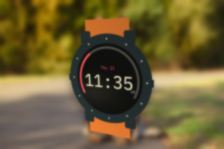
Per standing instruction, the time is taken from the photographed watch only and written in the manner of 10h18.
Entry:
11h35
